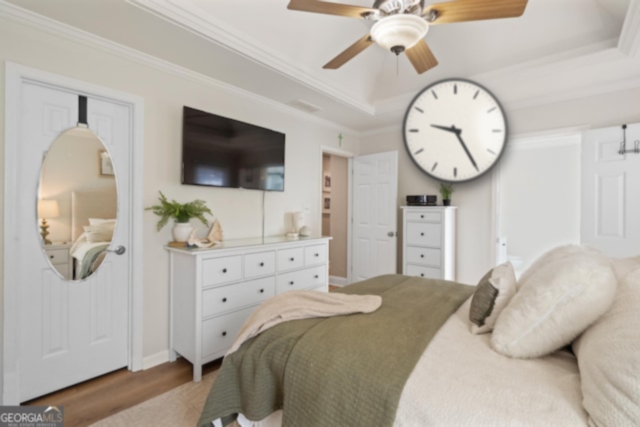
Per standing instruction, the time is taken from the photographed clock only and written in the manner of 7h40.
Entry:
9h25
